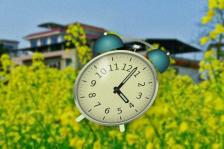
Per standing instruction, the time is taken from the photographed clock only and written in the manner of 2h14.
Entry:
4h03
